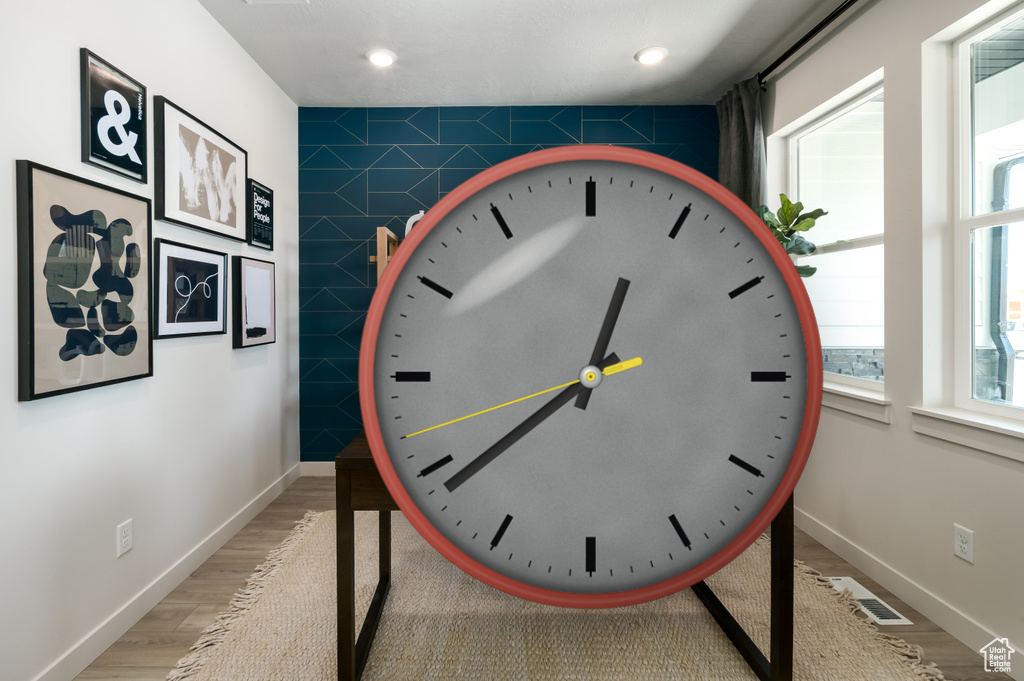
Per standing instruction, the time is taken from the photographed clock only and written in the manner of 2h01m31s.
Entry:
12h38m42s
